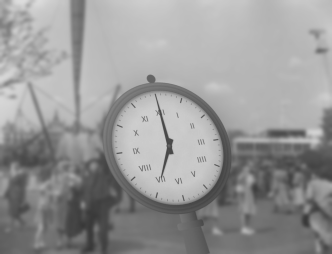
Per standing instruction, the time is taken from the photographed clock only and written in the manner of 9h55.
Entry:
7h00
